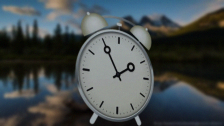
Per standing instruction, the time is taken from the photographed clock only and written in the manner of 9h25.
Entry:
1h55
